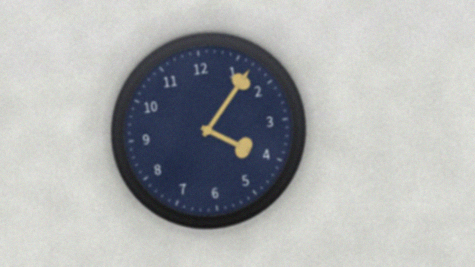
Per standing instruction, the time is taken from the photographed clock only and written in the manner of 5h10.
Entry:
4h07
